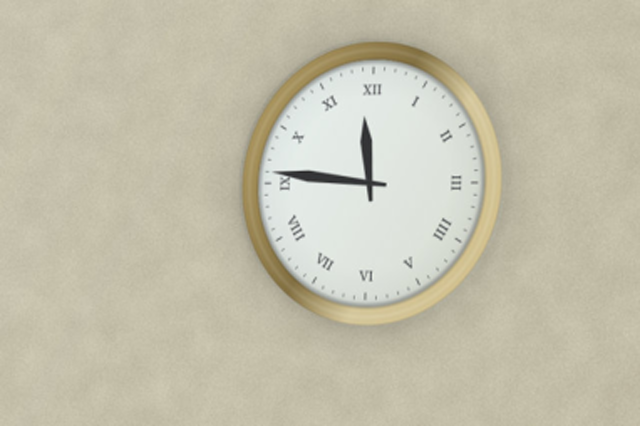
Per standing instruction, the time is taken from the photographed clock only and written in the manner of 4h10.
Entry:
11h46
